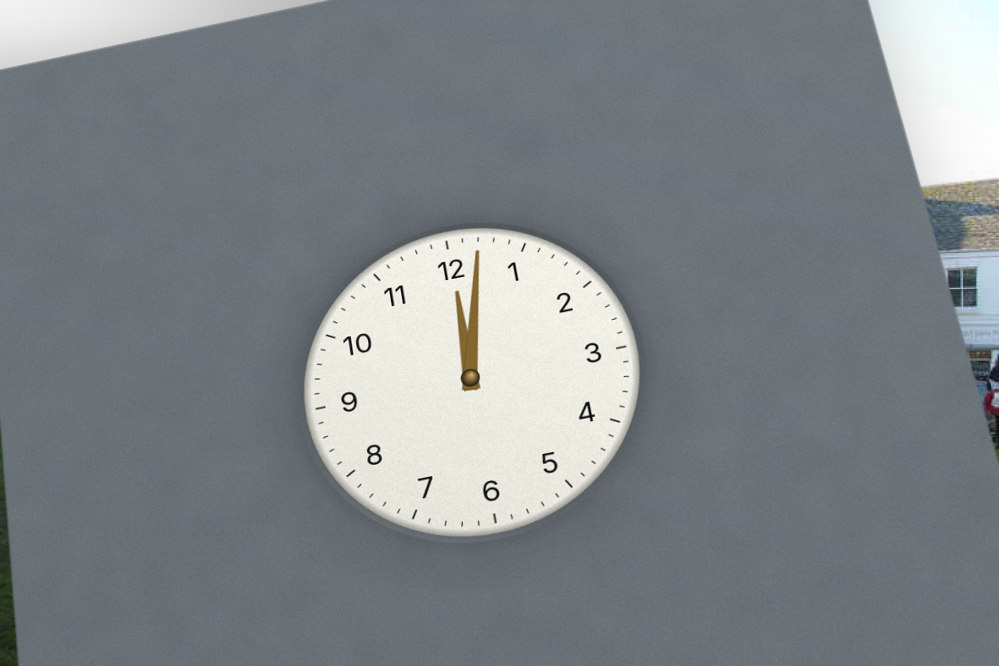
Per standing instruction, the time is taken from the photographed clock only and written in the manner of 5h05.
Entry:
12h02
